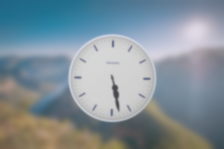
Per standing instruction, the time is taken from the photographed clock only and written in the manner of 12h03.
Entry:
5h28
